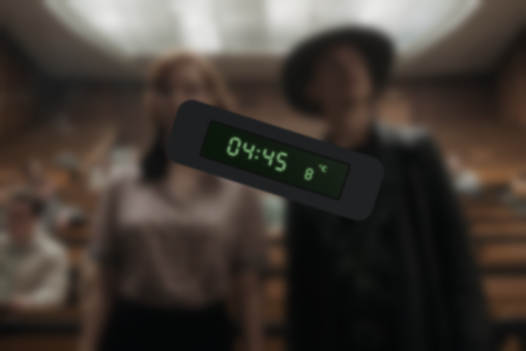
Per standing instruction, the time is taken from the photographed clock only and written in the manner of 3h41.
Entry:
4h45
